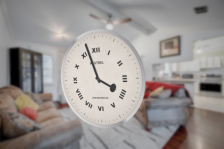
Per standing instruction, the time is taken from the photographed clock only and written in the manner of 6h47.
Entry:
3h57
